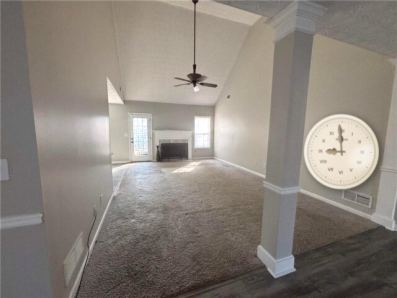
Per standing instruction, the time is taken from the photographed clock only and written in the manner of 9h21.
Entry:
8h59
